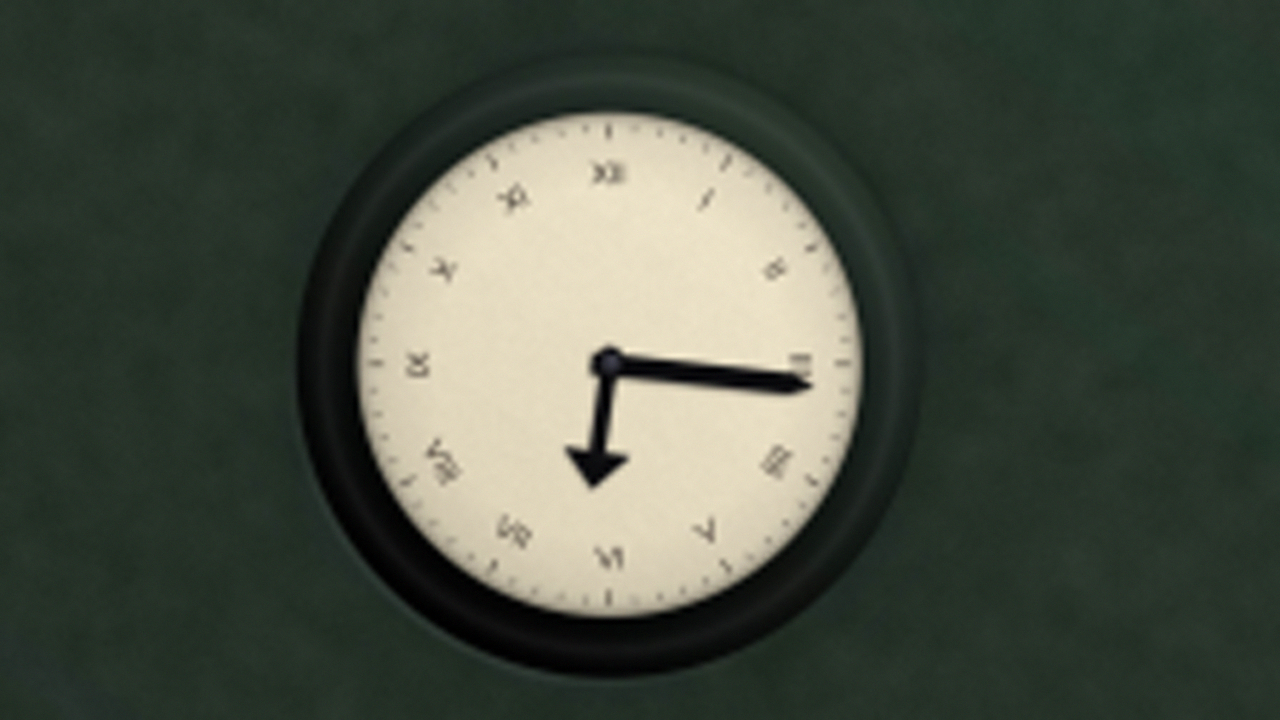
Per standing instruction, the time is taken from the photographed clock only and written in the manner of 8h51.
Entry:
6h16
